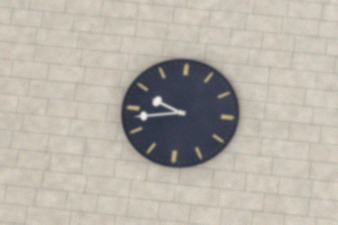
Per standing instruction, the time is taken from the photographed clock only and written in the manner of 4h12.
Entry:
9h43
